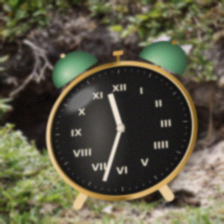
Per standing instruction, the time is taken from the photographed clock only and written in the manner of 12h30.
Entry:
11h33
